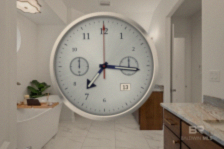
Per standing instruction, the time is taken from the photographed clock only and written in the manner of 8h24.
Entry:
7h16
